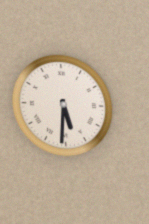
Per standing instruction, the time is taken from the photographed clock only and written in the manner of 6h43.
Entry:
5h31
